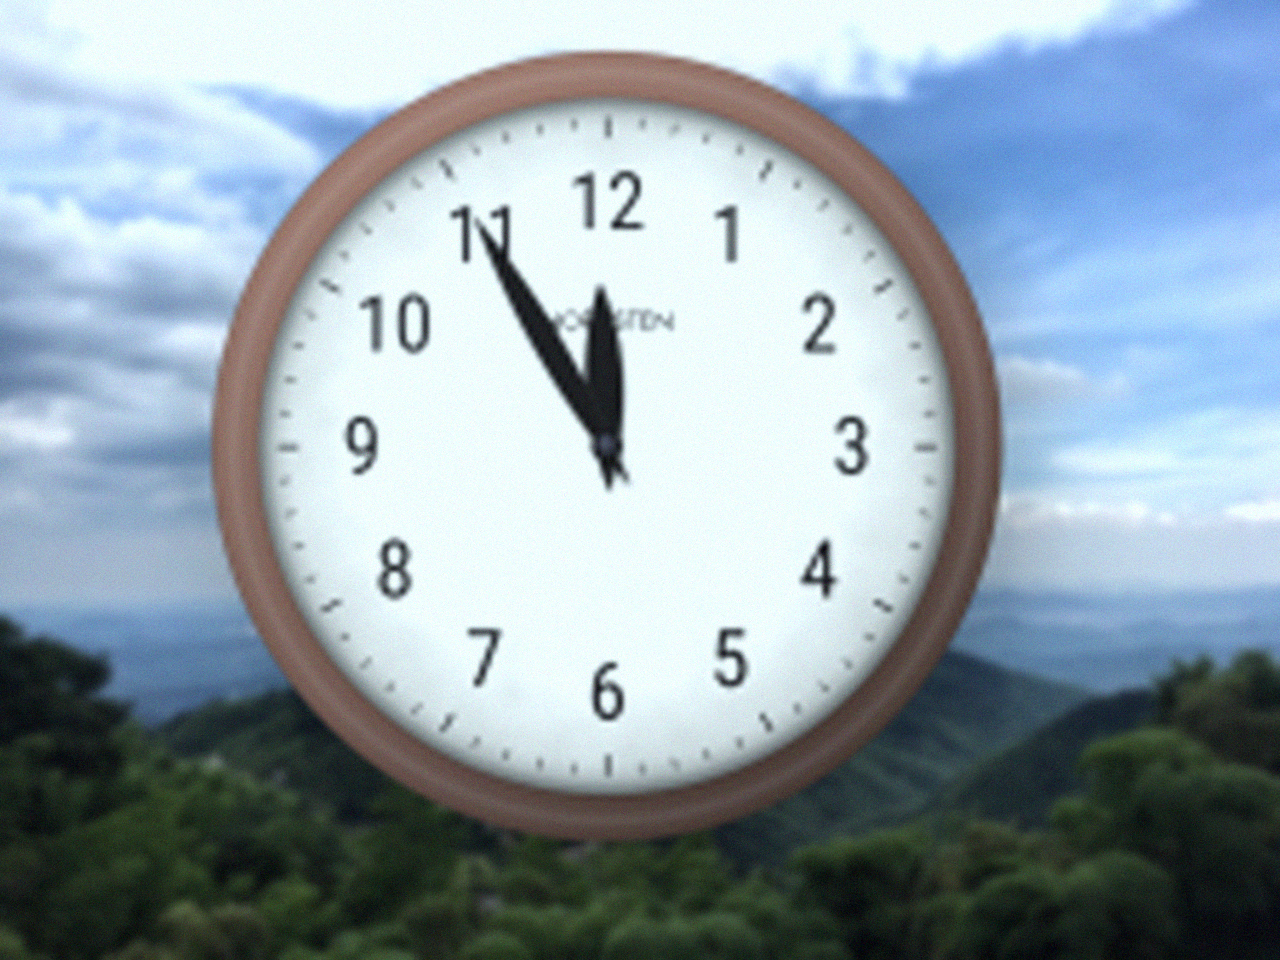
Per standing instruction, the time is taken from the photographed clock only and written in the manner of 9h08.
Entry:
11h55
